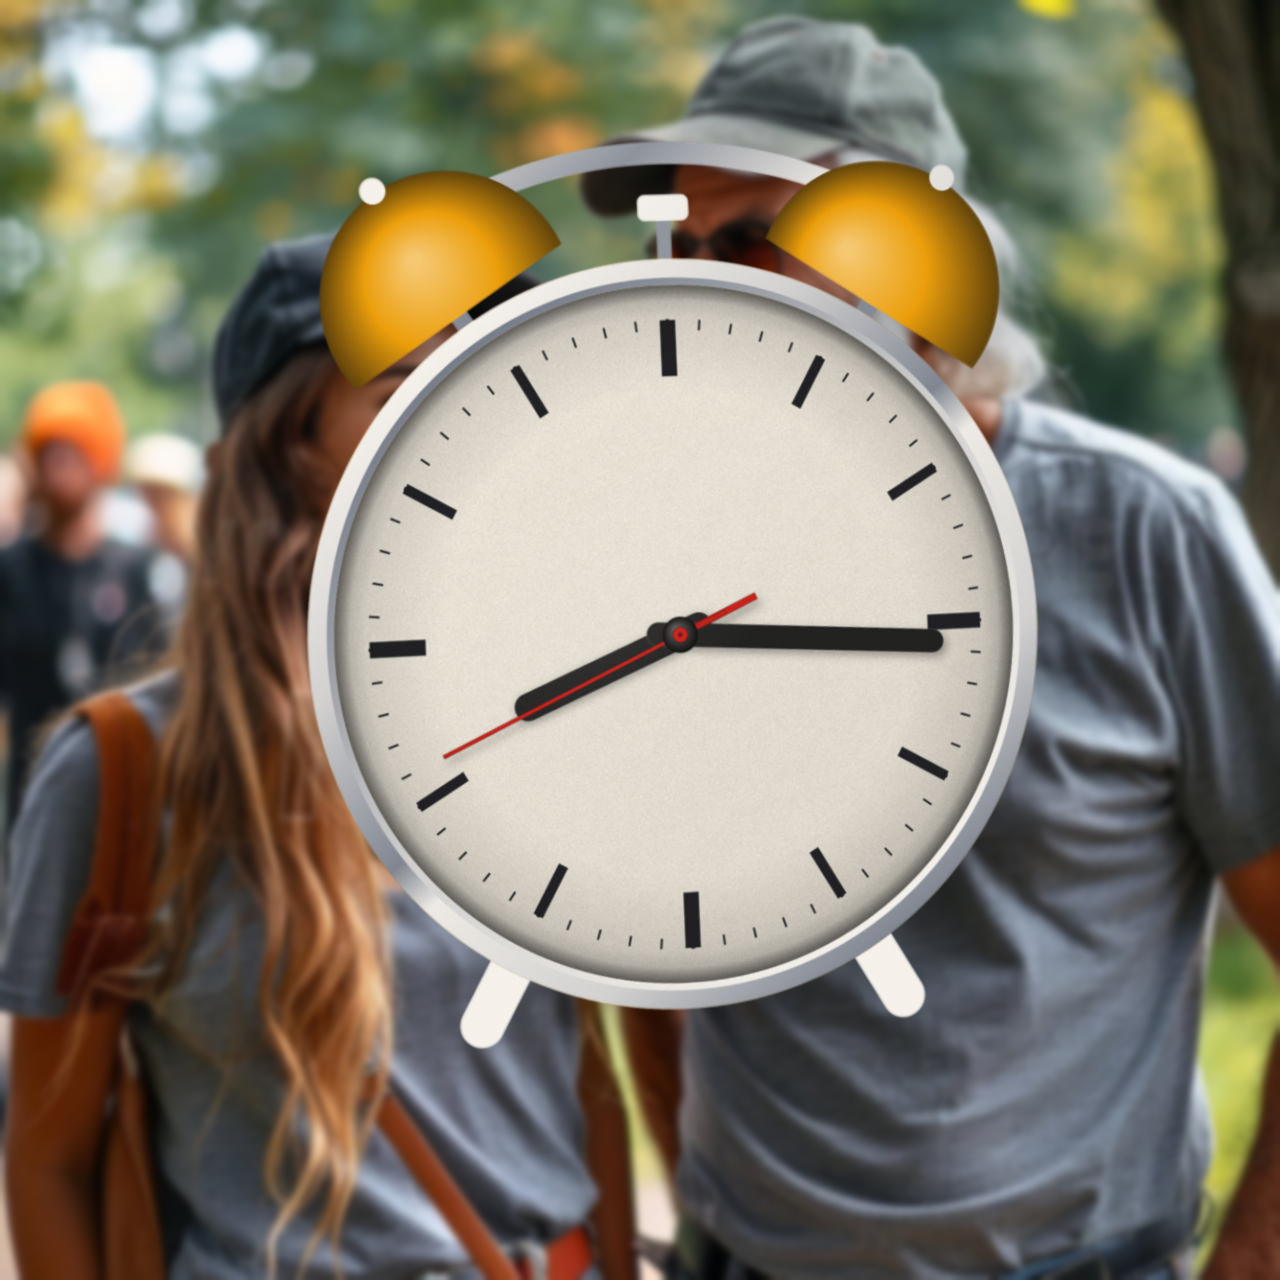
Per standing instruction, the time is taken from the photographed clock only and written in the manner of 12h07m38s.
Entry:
8h15m41s
